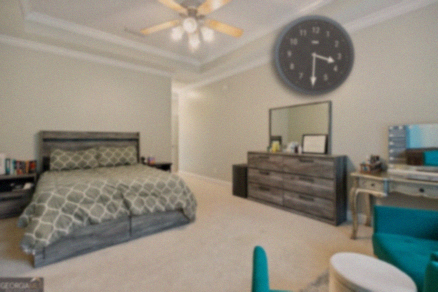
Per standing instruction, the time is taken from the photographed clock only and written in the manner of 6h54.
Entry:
3h30
